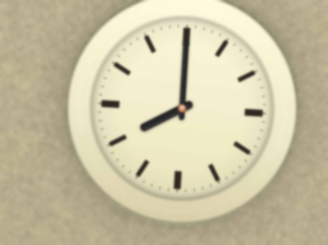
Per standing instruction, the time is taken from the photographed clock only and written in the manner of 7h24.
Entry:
8h00
